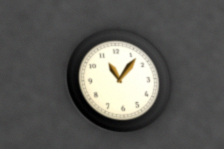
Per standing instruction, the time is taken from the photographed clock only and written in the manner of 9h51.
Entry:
11h07
